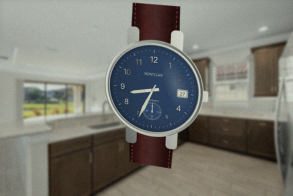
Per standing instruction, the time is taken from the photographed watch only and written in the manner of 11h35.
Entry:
8h34
